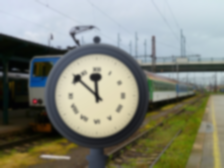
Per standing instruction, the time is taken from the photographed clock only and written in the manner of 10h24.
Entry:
11h52
